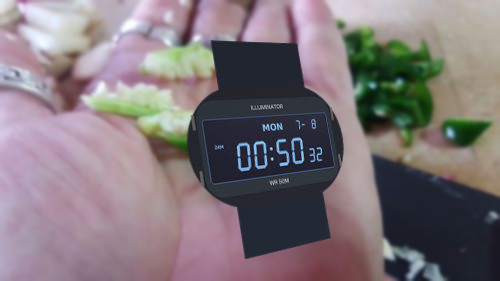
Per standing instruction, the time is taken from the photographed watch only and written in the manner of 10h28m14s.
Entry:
0h50m32s
